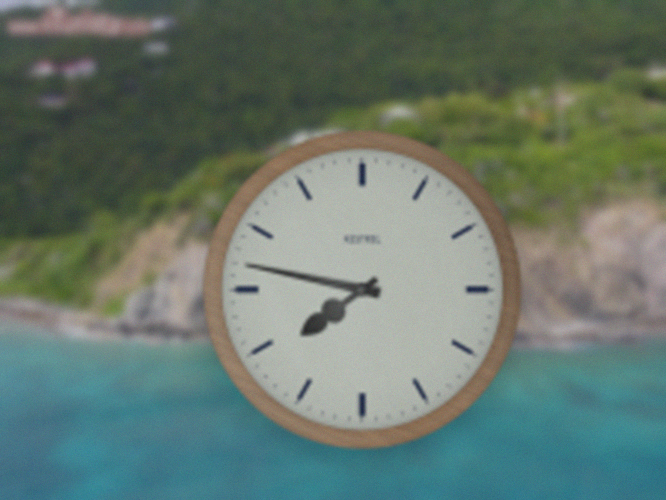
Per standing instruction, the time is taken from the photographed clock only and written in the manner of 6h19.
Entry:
7h47
